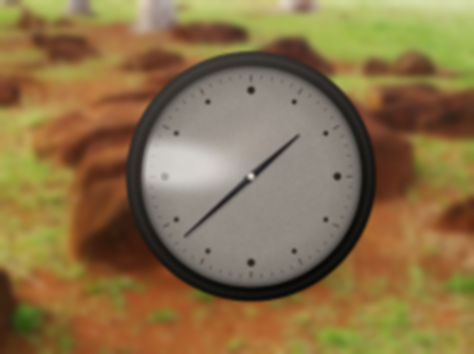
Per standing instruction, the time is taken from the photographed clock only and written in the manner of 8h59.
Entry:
1h38
